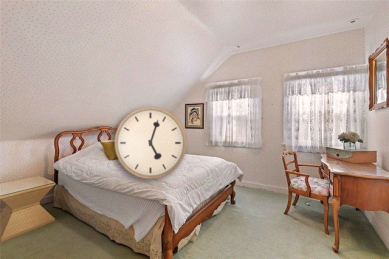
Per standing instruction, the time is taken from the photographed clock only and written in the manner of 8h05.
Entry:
5h03
